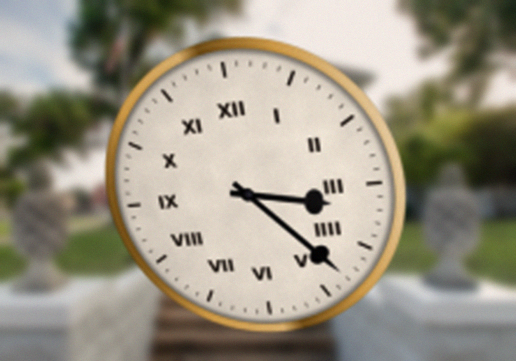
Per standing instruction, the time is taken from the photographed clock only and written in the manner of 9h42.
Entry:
3h23
